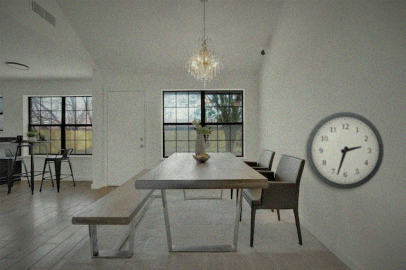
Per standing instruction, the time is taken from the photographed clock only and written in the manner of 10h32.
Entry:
2h33
